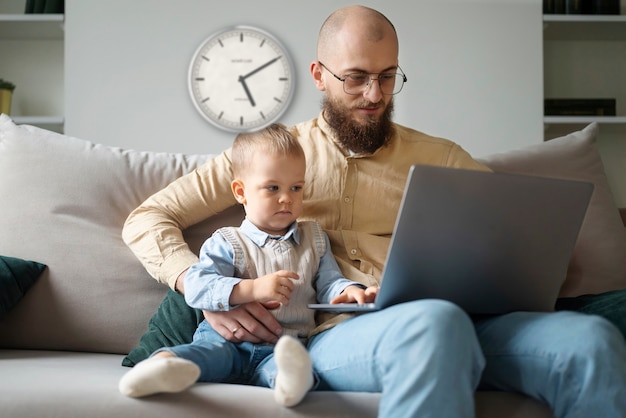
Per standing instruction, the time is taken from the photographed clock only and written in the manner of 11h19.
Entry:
5h10
